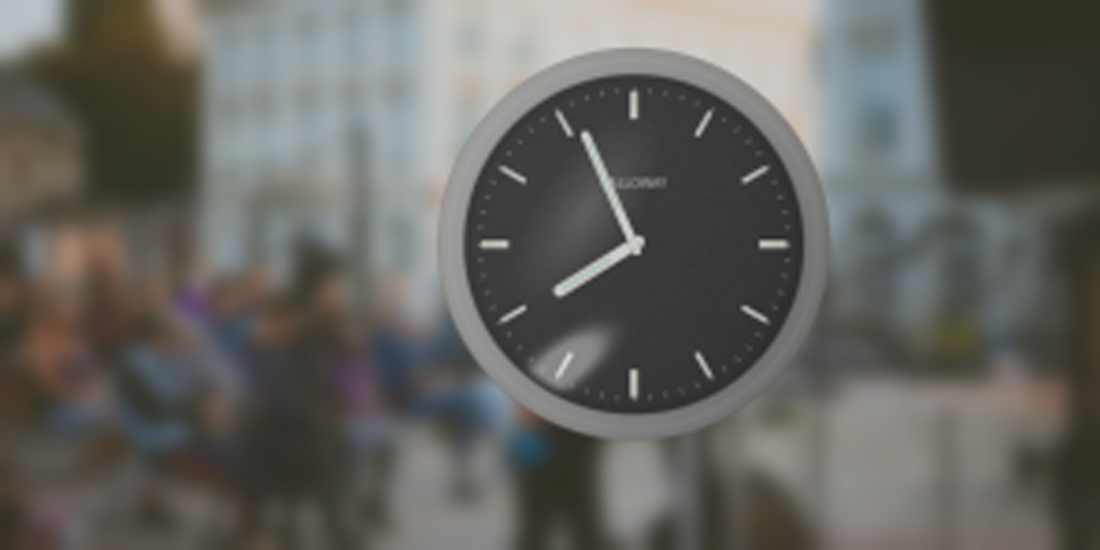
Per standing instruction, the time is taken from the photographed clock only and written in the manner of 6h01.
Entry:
7h56
